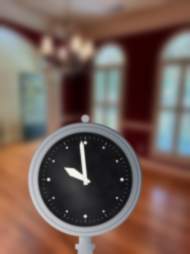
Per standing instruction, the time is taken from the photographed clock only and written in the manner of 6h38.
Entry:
9h59
